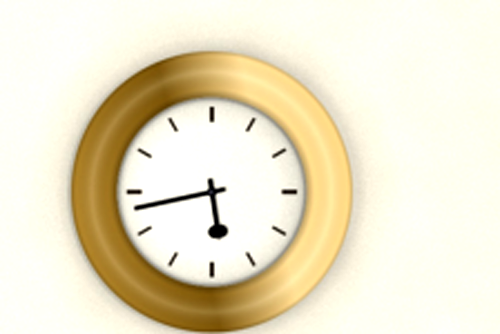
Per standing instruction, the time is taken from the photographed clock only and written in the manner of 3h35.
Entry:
5h43
